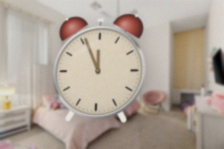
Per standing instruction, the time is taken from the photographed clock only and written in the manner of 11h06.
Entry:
11h56
